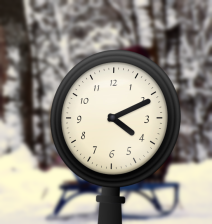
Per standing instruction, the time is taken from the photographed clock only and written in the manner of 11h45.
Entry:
4h11
